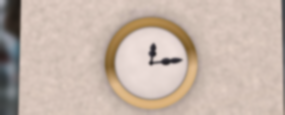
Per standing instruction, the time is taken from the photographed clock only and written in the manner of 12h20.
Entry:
12h14
